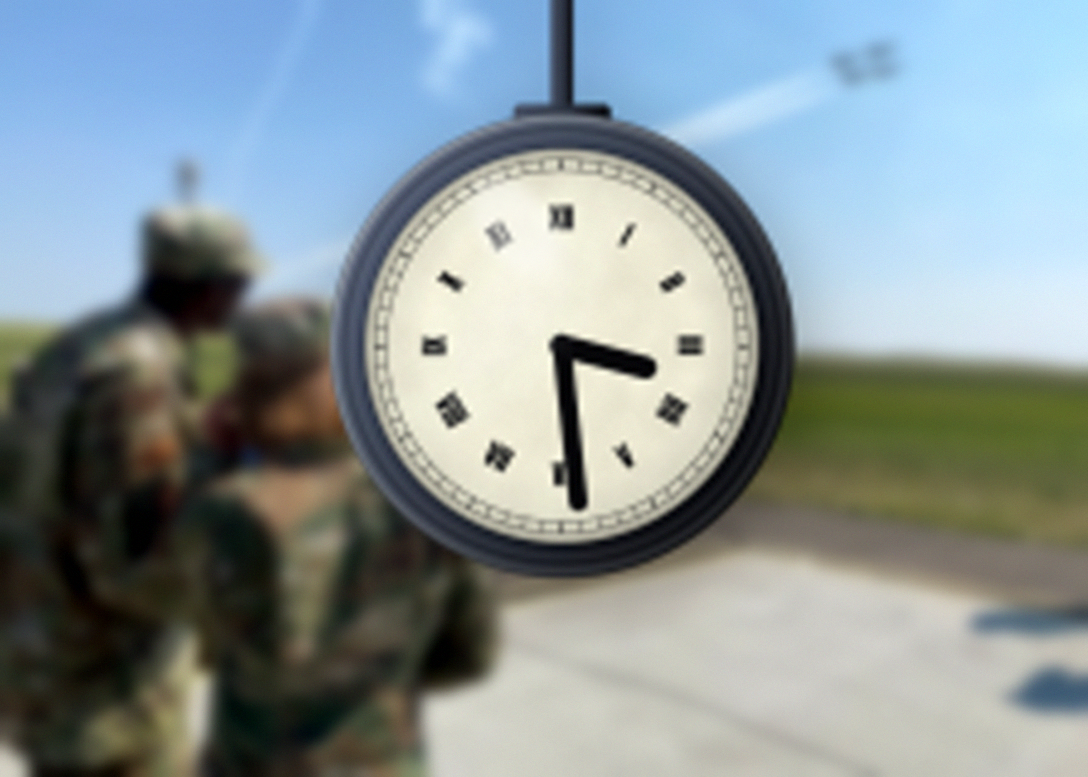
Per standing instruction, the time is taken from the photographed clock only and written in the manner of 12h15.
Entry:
3h29
